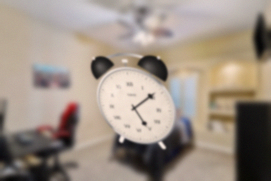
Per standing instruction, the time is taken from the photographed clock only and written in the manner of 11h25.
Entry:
5h09
